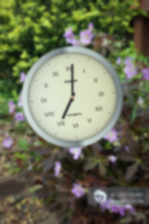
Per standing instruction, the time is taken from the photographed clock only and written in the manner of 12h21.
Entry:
7h01
